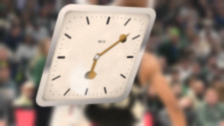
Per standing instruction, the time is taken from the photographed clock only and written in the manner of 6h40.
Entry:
6h08
